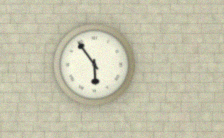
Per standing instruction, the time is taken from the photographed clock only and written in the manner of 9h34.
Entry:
5h54
